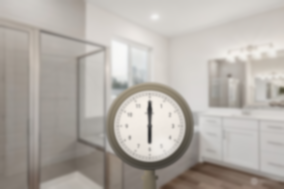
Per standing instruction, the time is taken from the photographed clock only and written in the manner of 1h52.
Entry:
6h00
